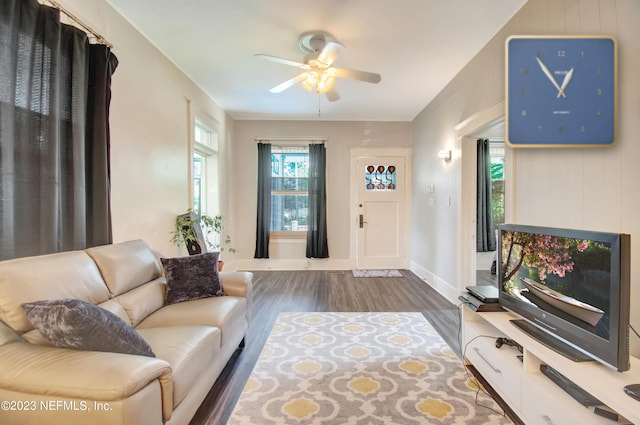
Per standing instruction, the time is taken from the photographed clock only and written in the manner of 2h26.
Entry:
12h54
